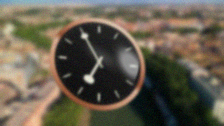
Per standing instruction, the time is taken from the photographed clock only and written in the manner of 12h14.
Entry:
6h55
